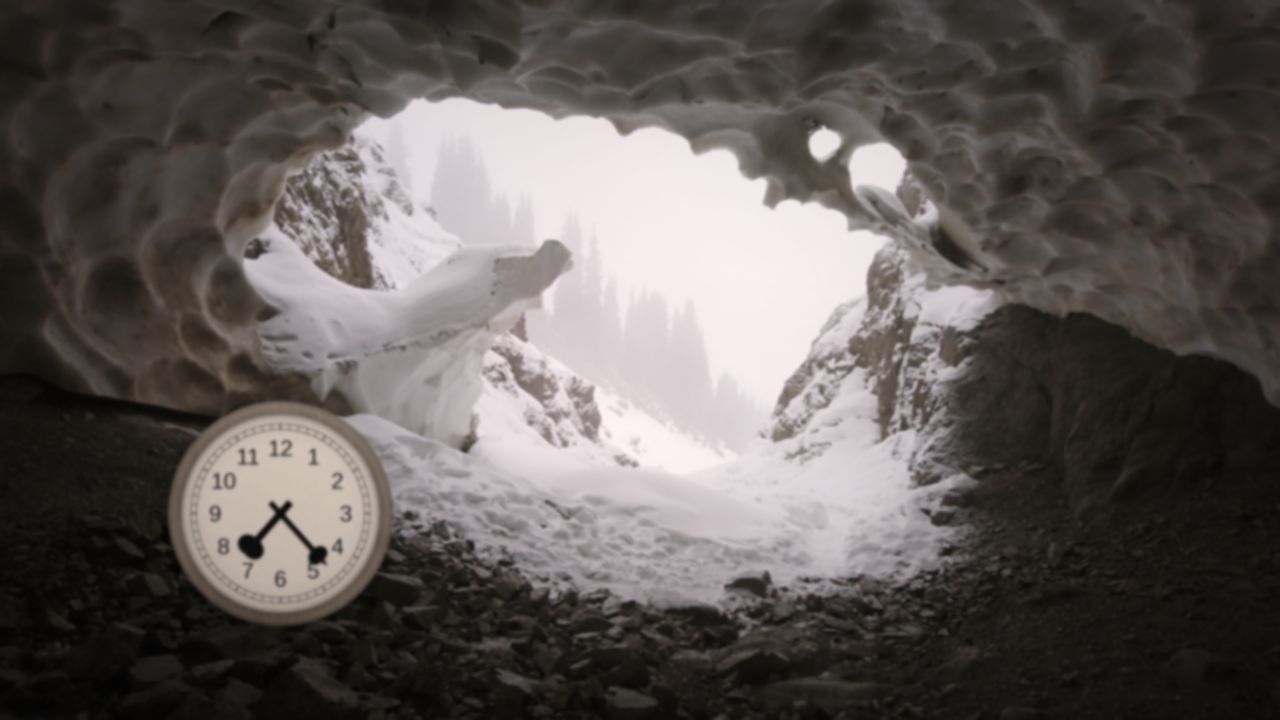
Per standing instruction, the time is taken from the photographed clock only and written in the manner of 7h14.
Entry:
7h23
